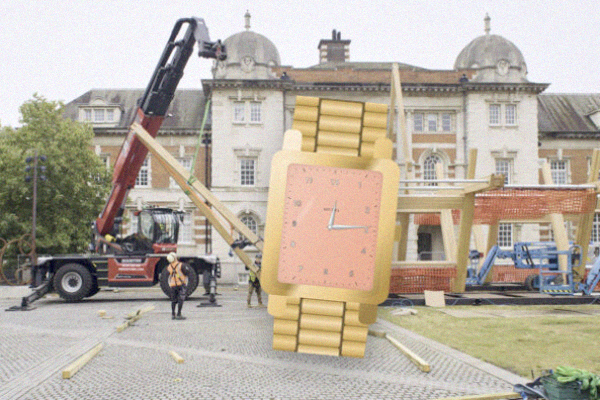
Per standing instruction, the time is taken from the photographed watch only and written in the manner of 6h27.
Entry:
12h14
